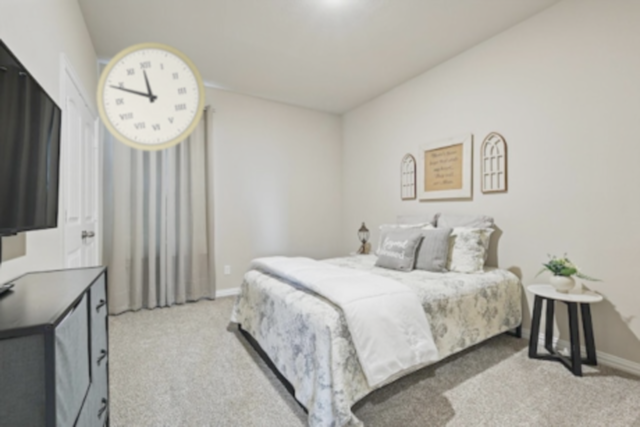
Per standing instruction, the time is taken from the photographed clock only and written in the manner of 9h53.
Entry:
11h49
